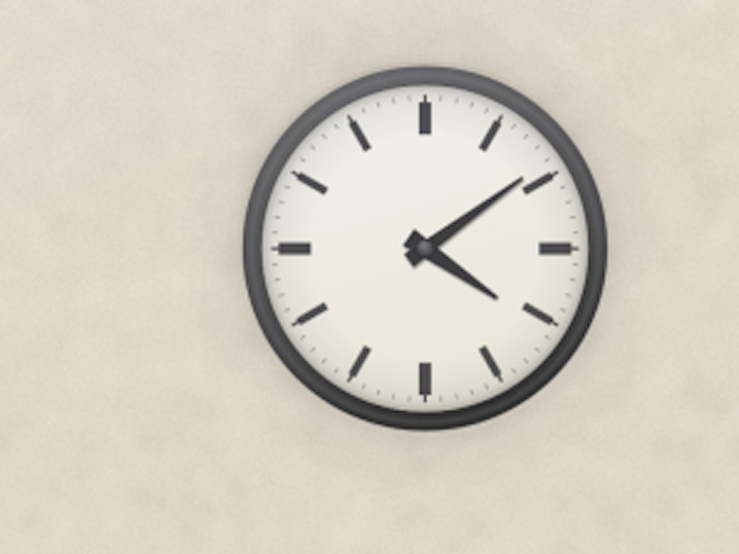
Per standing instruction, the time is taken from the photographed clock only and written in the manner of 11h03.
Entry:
4h09
